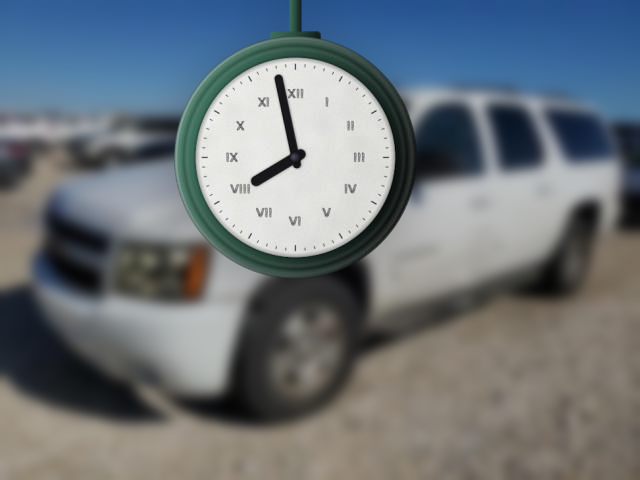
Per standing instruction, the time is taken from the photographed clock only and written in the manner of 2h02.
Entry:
7h58
